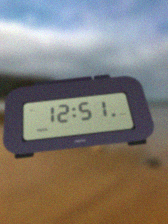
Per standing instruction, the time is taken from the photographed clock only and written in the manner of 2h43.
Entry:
12h51
